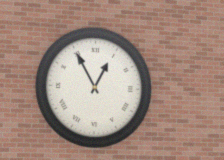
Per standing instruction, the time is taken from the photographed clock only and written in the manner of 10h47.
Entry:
12h55
